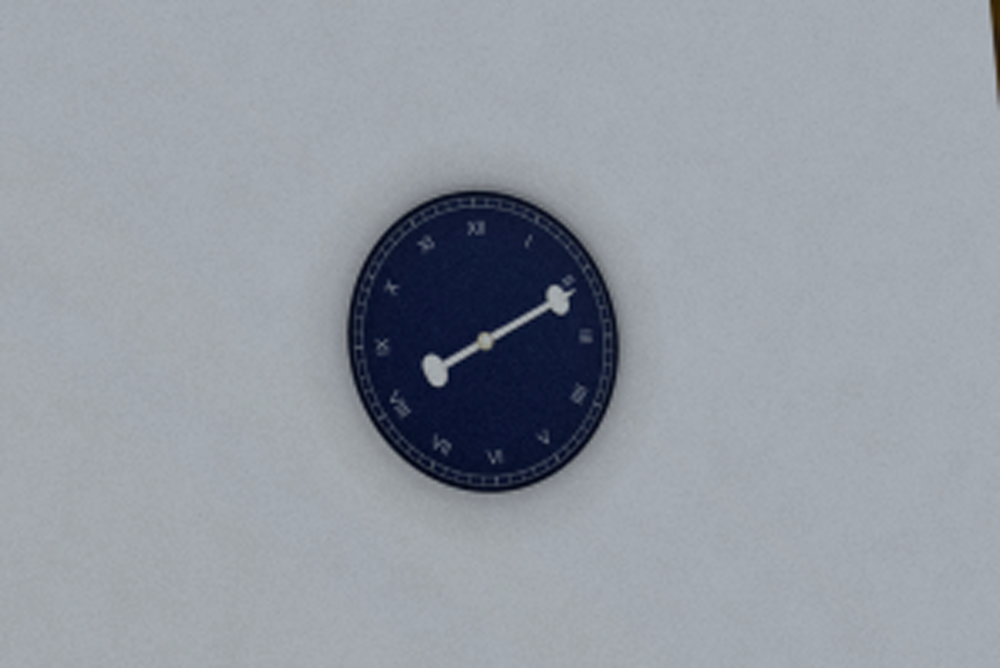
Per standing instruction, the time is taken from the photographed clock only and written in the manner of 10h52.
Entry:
8h11
